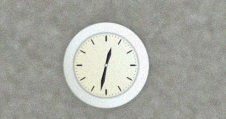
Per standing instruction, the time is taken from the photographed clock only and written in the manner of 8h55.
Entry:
12h32
